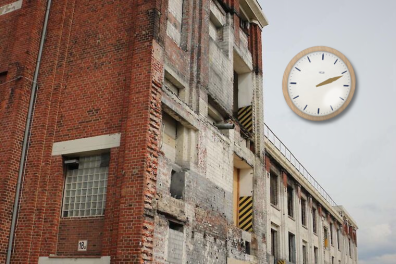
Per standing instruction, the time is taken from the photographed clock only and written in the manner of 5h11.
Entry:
2h11
